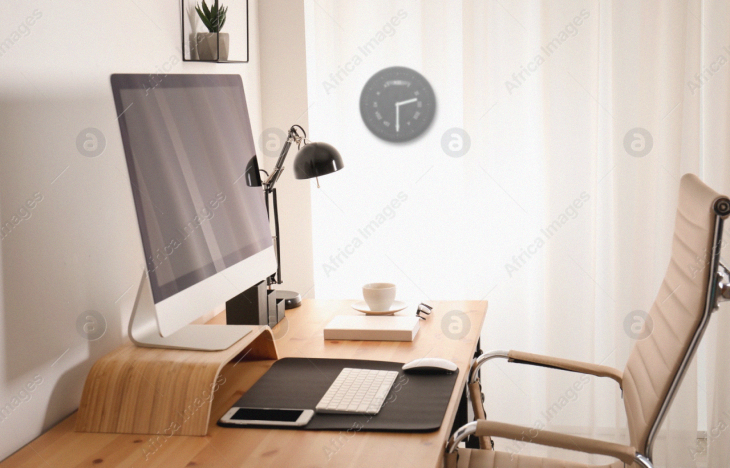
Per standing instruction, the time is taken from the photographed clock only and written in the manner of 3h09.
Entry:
2h30
